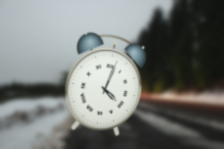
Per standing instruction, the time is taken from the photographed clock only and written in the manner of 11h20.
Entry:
4h02
